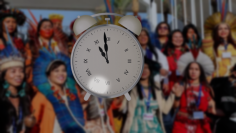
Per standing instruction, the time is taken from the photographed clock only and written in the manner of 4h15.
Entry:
10h59
